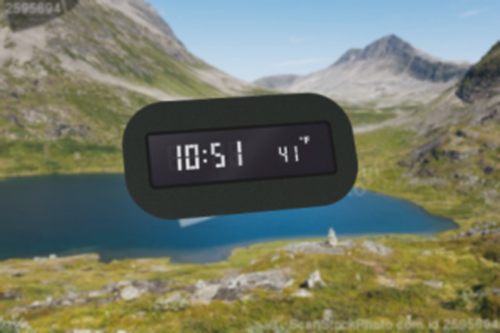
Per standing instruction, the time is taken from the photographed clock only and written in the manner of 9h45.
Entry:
10h51
